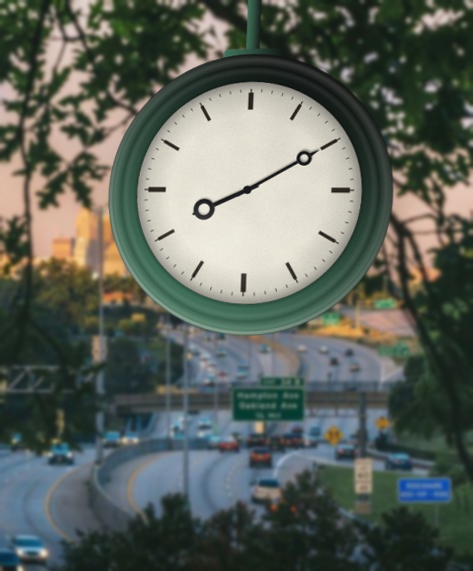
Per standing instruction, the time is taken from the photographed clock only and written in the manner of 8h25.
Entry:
8h10
